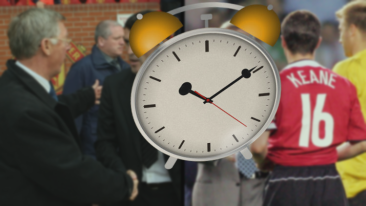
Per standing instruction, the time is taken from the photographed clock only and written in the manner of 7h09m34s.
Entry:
10h09m22s
